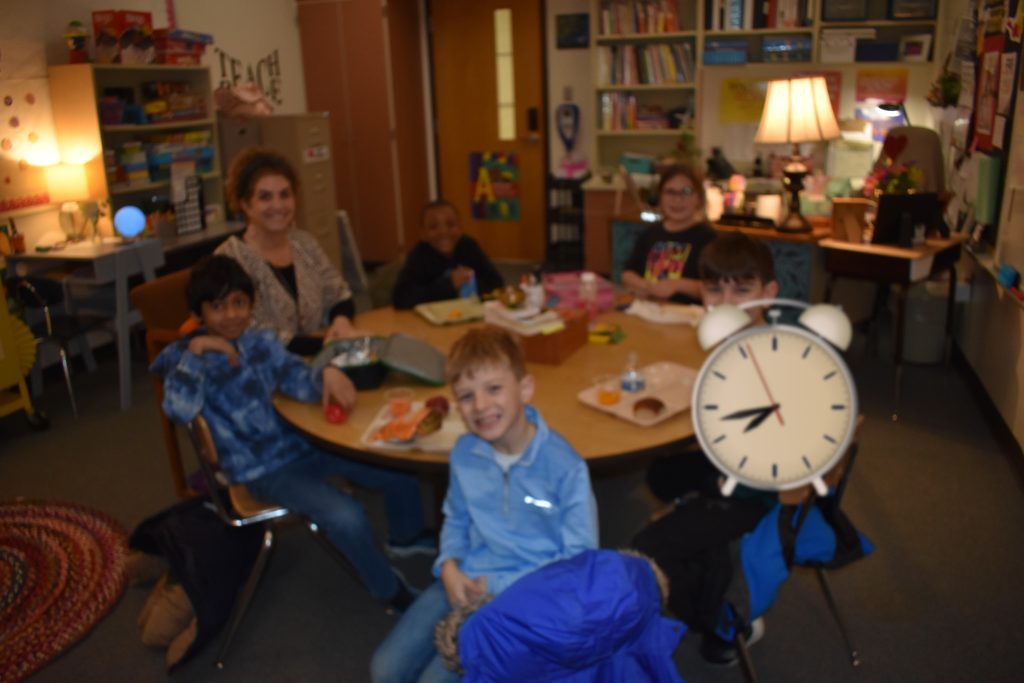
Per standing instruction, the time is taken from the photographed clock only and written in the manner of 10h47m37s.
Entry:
7h42m56s
